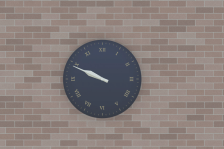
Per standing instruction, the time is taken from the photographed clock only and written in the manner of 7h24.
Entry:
9h49
